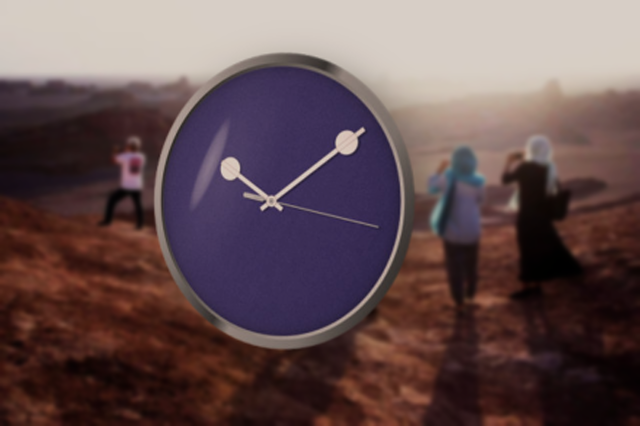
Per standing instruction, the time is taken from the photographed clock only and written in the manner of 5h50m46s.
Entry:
10h09m17s
